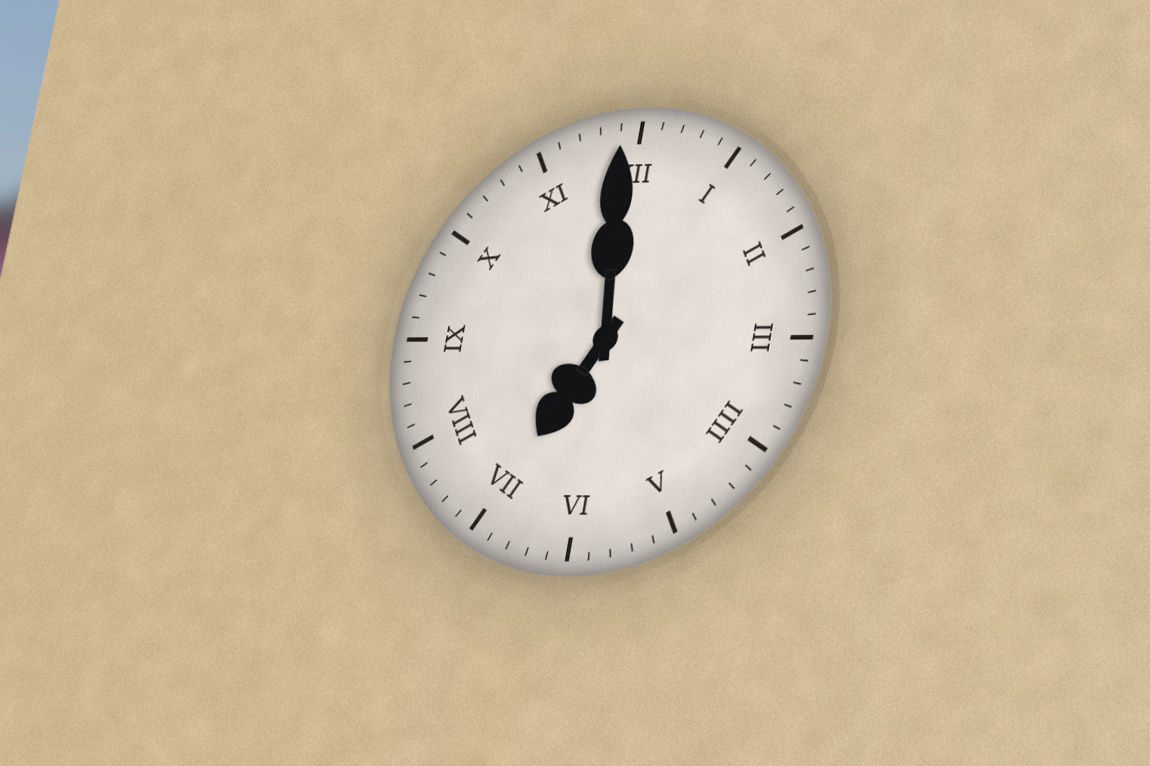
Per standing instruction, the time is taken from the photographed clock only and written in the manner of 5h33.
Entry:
6h59
